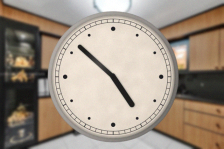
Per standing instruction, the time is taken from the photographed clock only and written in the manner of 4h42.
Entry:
4h52
